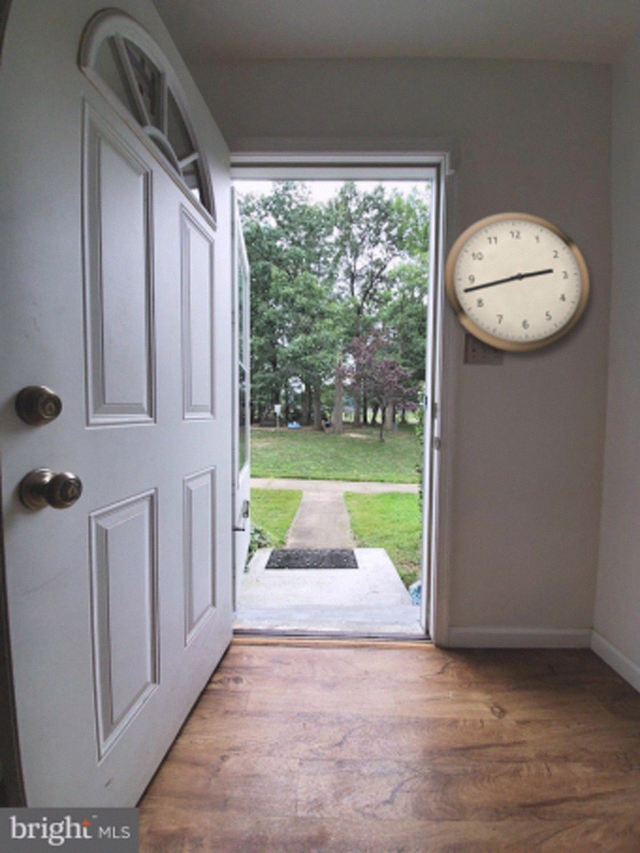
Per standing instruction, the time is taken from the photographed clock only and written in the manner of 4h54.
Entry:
2h43
